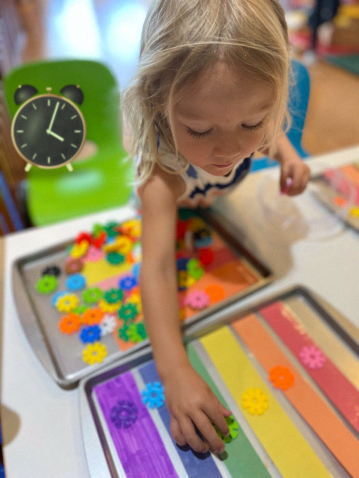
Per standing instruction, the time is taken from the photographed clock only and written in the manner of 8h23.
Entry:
4h03
